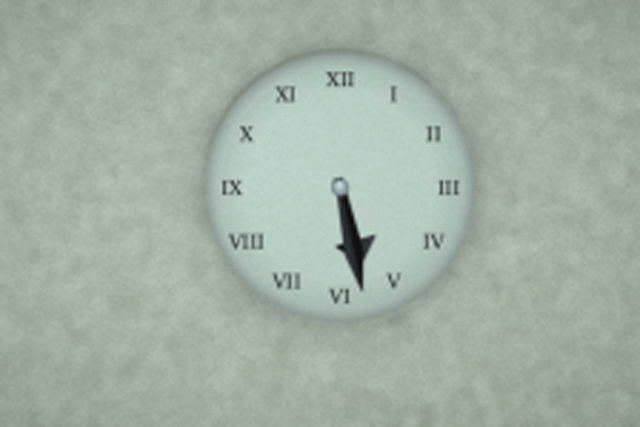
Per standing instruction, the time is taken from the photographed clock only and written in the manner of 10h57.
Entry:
5h28
